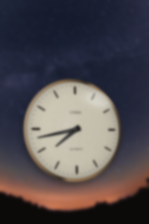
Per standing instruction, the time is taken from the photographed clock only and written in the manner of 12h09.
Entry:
7h43
